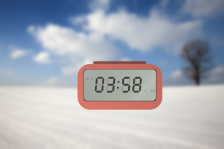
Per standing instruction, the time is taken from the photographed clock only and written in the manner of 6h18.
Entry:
3h58
